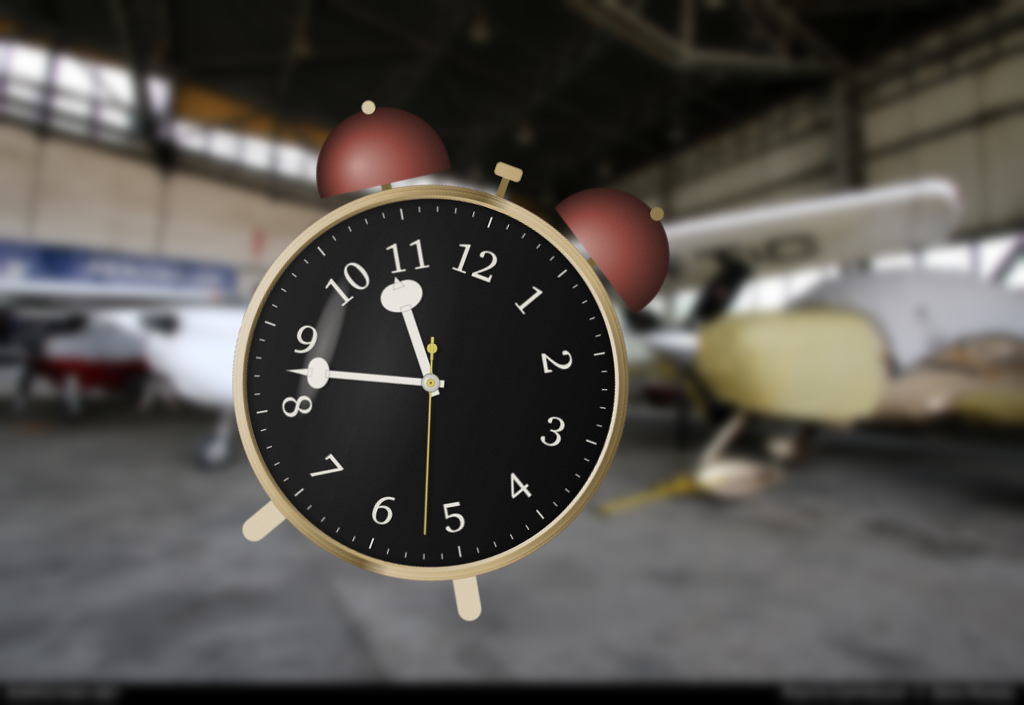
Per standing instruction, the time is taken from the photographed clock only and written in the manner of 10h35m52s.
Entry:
10h42m27s
